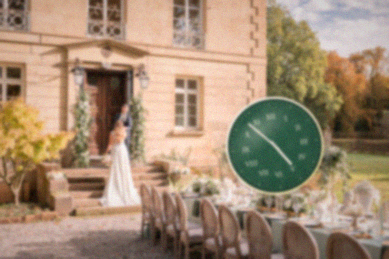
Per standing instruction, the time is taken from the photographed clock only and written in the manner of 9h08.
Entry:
4h53
